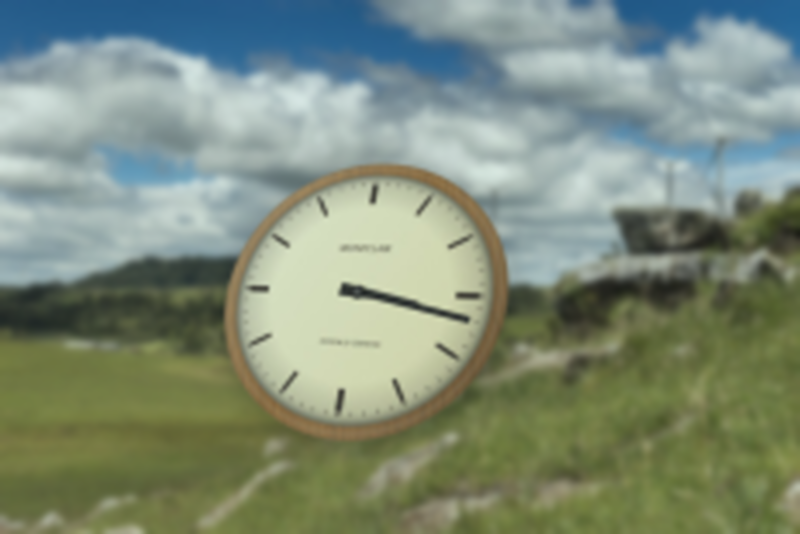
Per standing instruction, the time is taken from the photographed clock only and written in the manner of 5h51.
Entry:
3h17
